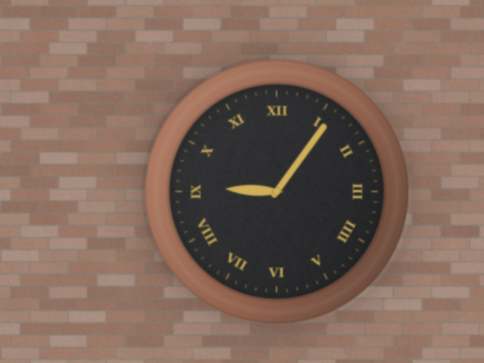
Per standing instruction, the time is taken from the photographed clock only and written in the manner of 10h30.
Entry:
9h06
